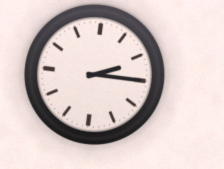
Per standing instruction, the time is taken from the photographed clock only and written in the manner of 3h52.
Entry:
2h15
